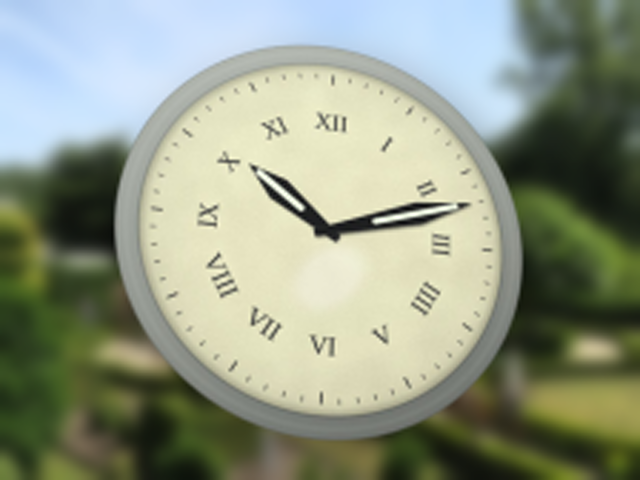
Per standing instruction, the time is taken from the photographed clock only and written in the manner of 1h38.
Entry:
10h12
